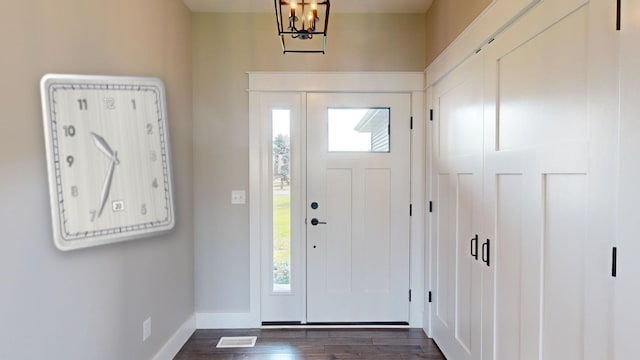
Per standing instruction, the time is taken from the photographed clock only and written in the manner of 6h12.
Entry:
10h34
